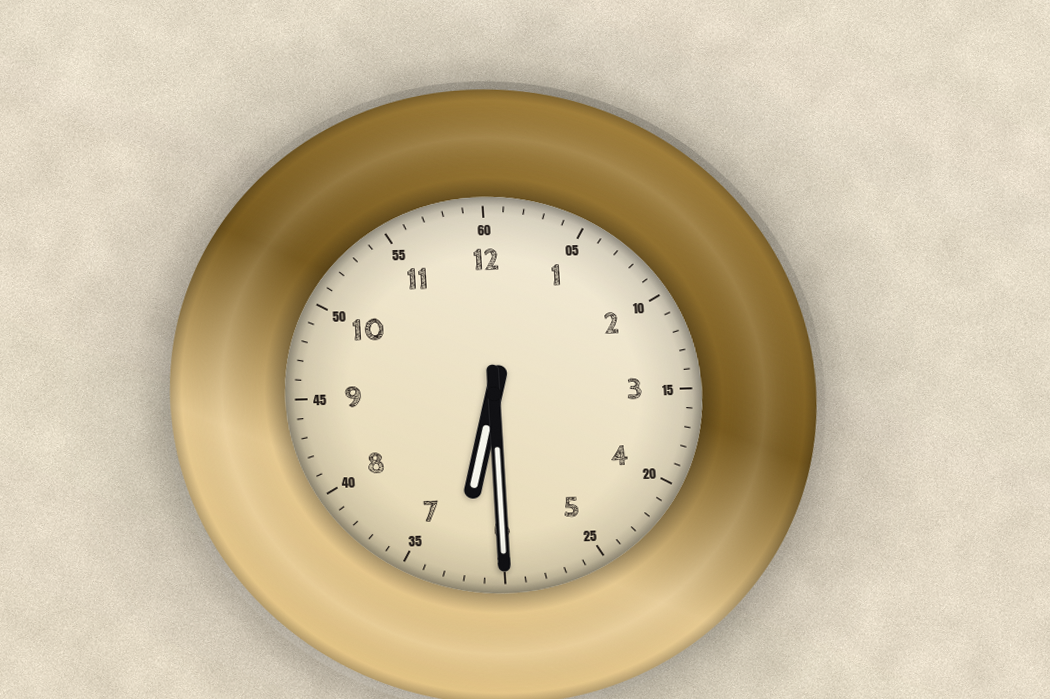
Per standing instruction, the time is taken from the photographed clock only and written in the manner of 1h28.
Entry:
6h30
